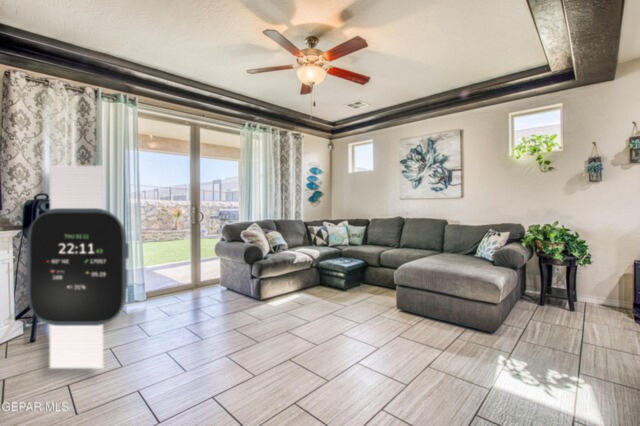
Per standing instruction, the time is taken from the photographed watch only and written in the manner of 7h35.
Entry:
22h11
